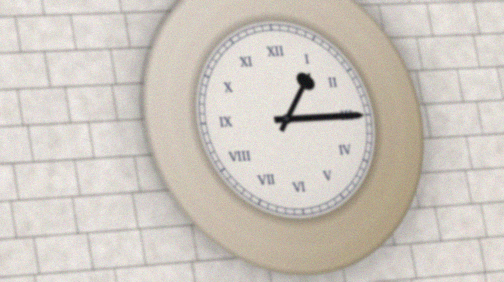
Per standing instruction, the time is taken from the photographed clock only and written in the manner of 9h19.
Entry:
1h15
